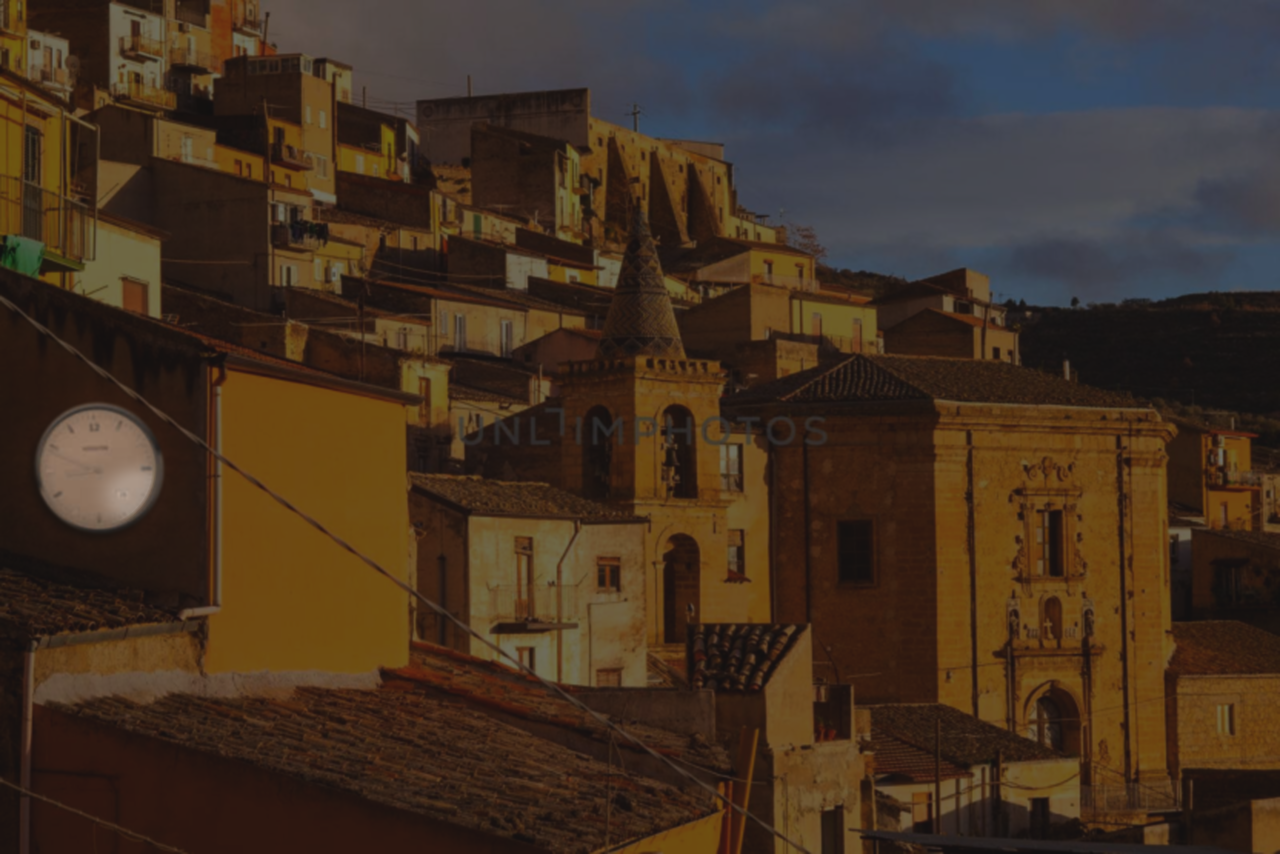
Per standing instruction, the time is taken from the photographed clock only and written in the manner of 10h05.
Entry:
8h49
